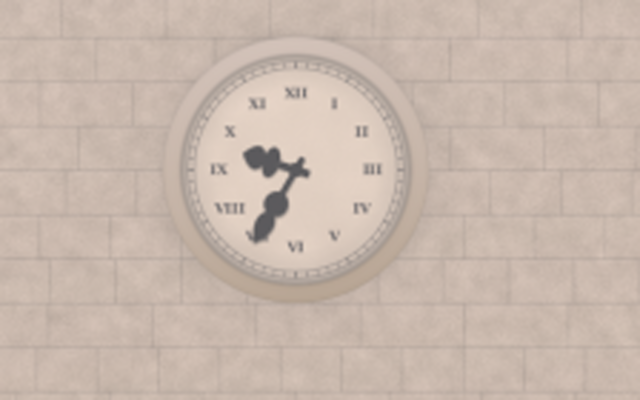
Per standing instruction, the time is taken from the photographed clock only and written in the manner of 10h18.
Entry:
9h35
